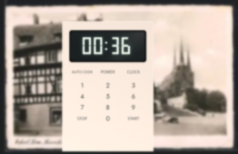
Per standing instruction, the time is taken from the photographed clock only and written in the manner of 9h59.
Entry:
0h36
